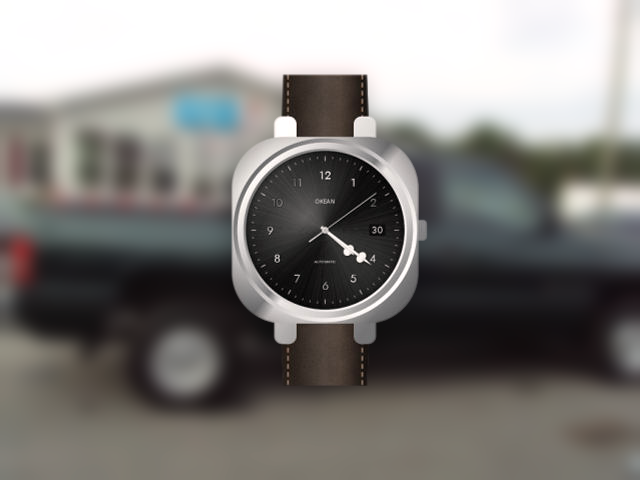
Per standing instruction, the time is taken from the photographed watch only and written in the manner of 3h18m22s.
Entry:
4h21m09s
